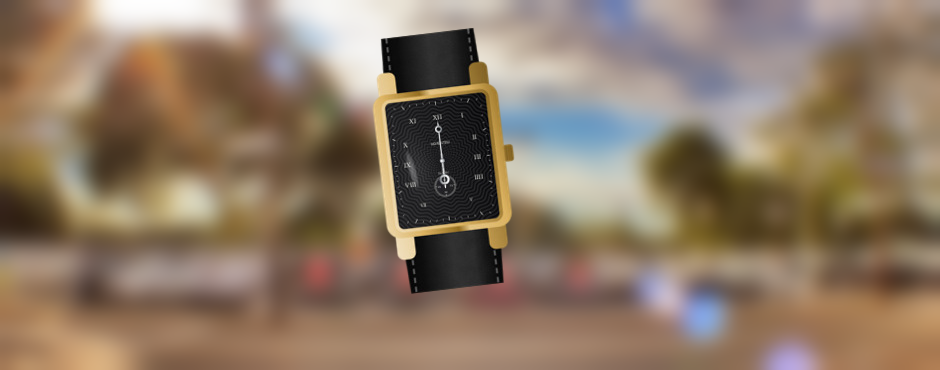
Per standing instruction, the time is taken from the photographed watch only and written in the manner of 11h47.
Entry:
6h00
